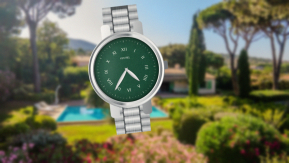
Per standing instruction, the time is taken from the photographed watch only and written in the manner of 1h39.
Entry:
4h36
